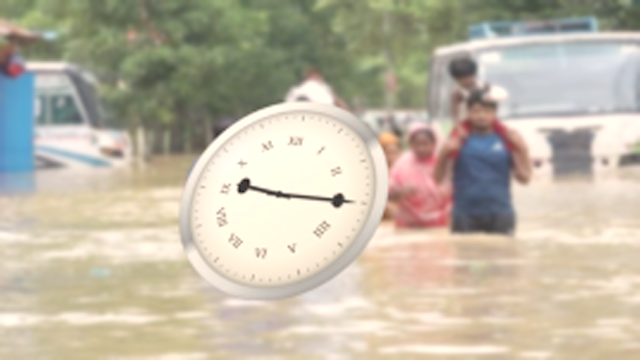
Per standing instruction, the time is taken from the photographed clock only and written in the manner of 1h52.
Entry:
9h15
